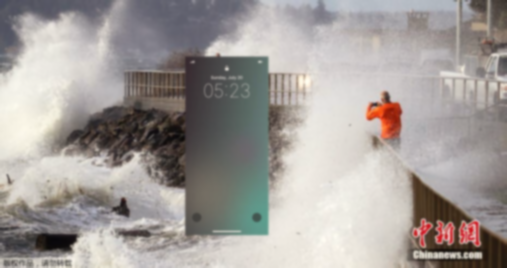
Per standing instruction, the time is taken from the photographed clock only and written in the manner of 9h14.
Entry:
5h23
